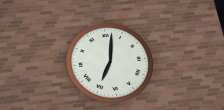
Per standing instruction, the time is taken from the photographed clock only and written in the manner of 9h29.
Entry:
7h02
